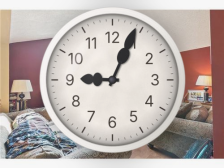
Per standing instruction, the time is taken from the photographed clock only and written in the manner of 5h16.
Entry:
9h04
